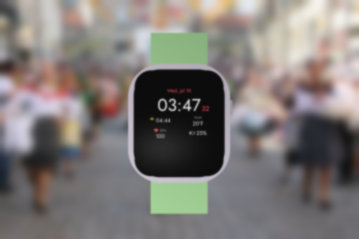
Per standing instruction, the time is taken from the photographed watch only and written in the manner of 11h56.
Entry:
3h47
